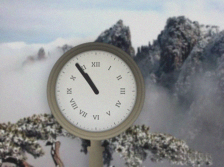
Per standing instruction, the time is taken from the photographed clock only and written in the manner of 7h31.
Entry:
10h54
